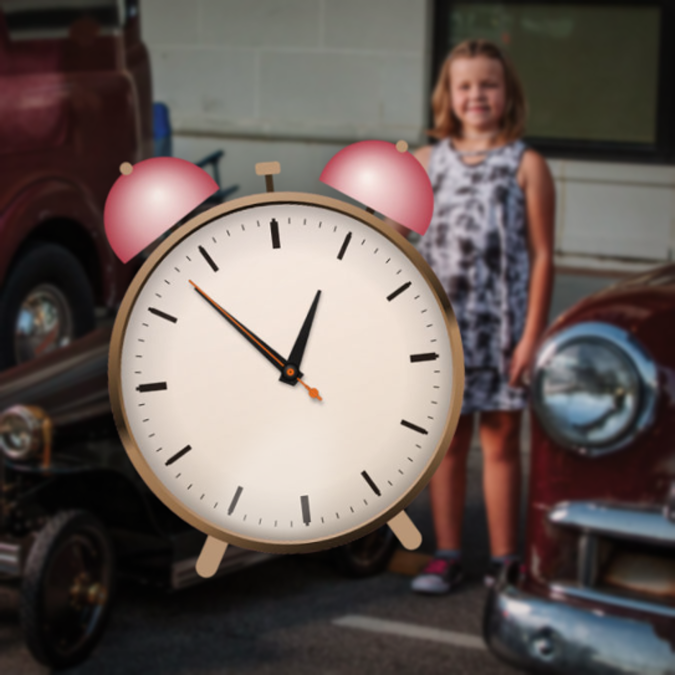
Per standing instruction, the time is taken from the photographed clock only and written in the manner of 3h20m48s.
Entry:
12h52m53s
